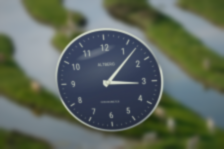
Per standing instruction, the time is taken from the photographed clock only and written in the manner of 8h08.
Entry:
3h07
